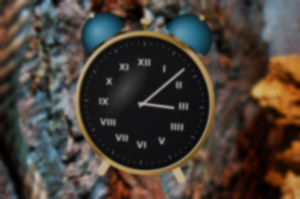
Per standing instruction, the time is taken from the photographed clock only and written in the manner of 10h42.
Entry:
3h08
